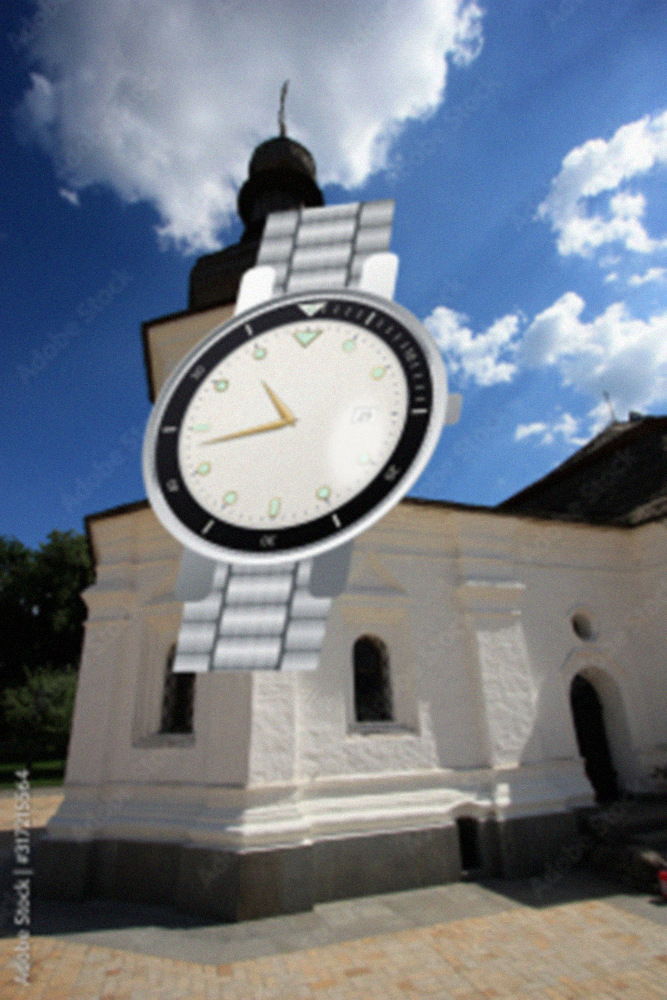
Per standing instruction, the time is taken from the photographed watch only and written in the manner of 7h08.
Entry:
10h43
